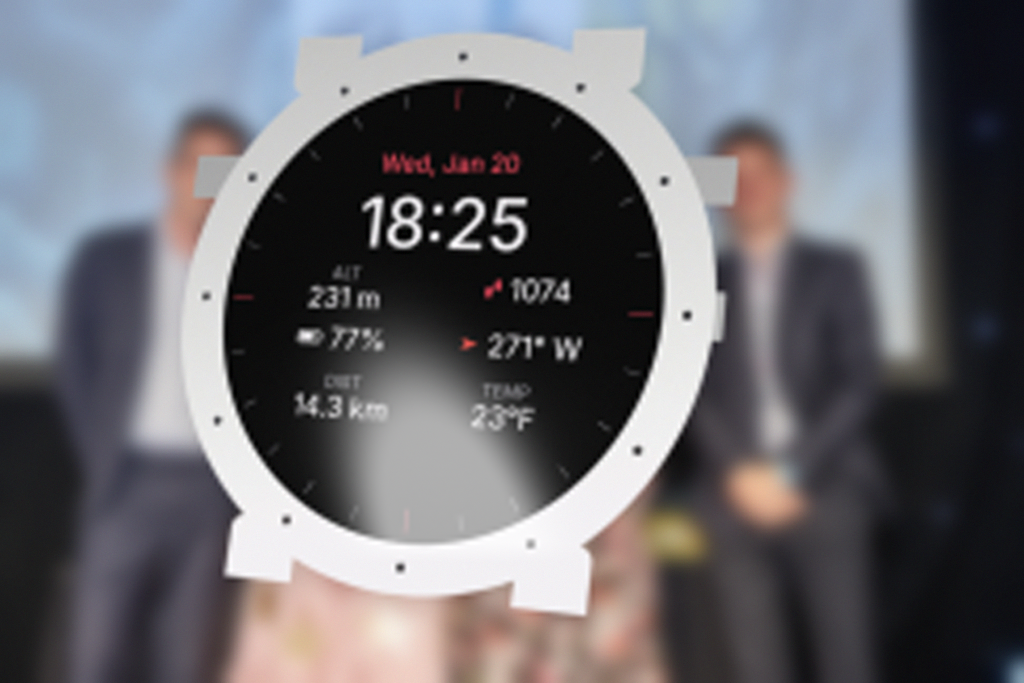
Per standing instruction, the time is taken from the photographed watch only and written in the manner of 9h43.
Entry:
18h25
